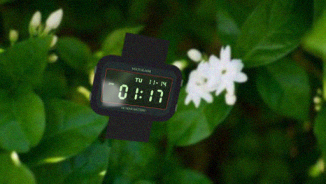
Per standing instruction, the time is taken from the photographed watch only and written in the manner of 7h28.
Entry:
1h17
